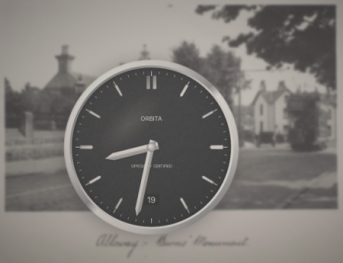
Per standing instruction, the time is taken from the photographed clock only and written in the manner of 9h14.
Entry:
8h32
